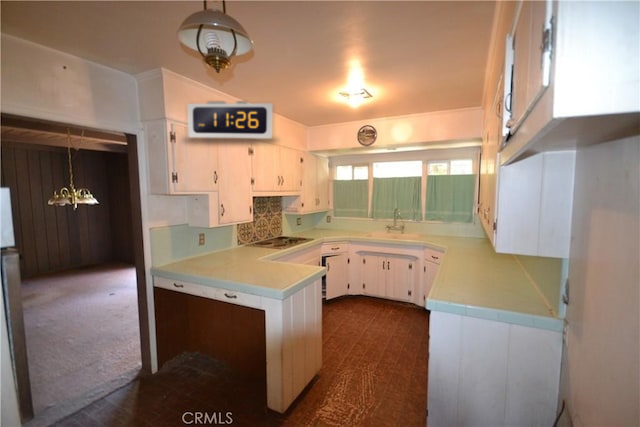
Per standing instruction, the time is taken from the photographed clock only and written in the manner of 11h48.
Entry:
11h26
